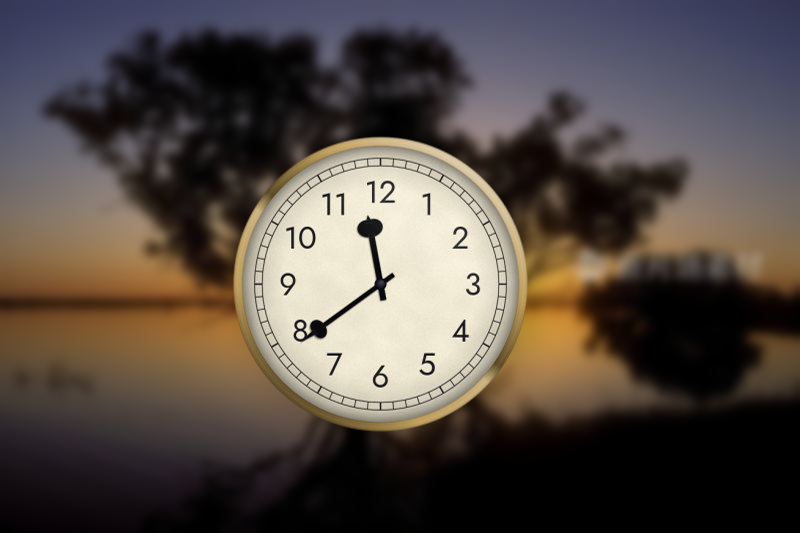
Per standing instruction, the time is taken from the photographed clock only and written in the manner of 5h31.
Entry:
11h39
